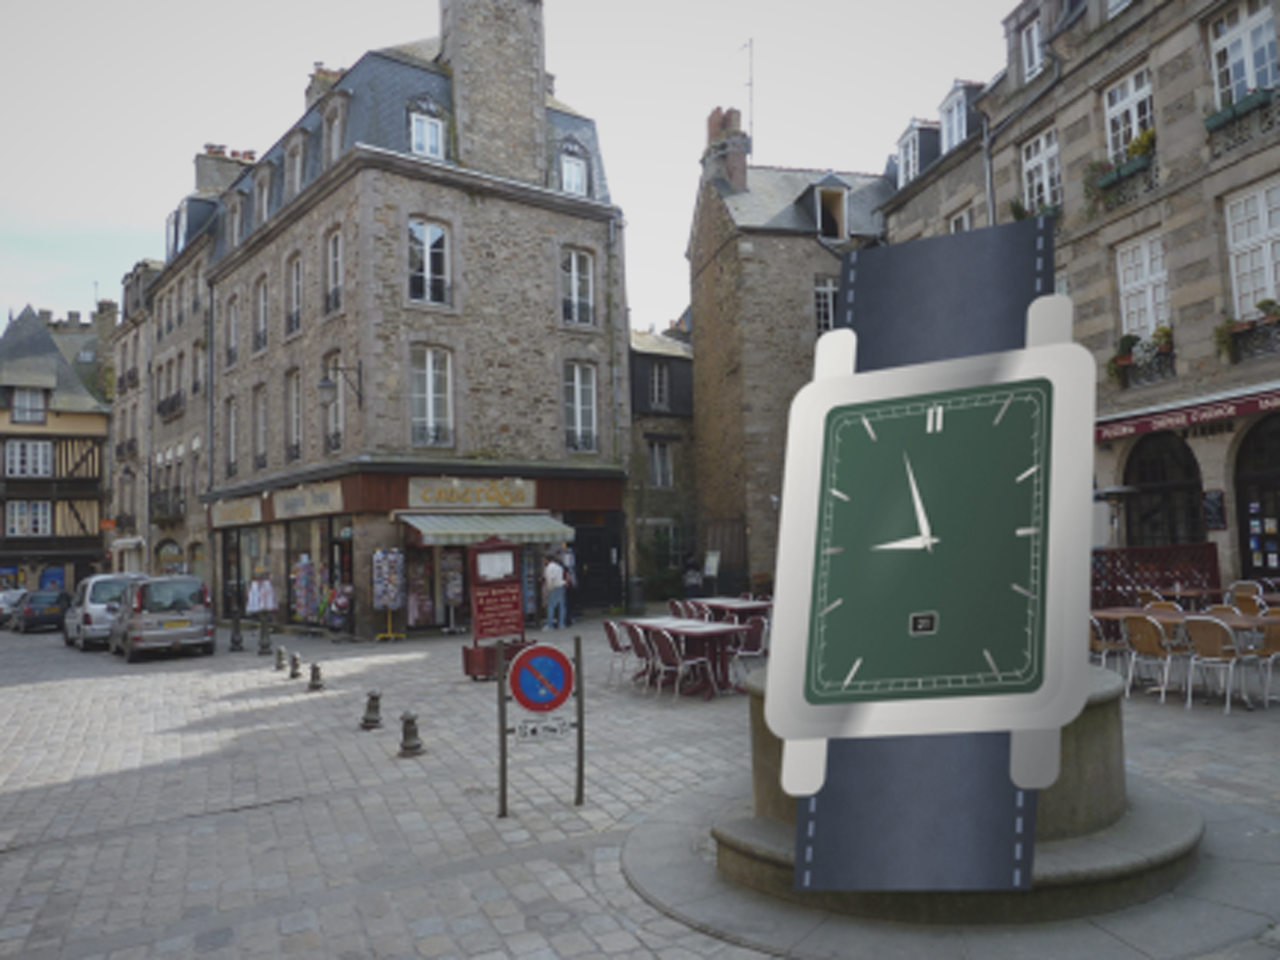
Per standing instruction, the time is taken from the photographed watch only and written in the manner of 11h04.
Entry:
8h57
